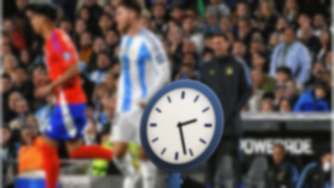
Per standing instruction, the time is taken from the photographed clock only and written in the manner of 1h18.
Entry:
2h27
